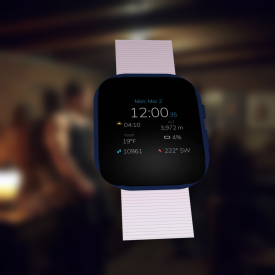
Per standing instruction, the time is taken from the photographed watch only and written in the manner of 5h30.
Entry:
12h00
